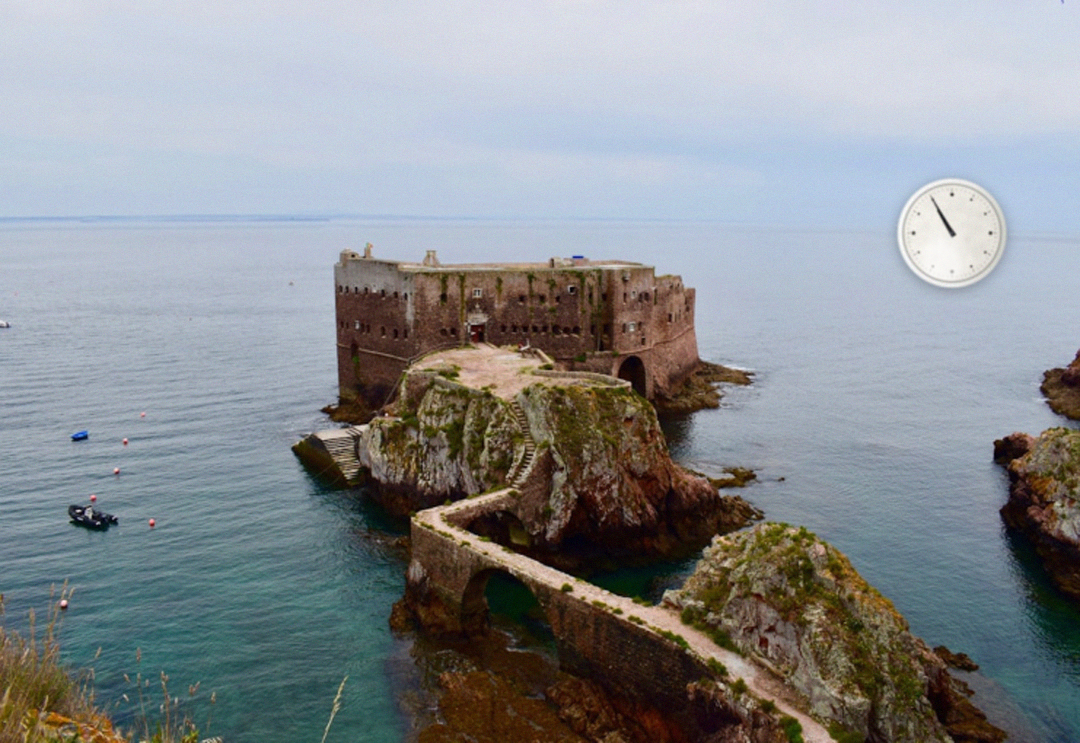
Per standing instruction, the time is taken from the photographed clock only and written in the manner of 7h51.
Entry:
10h55
